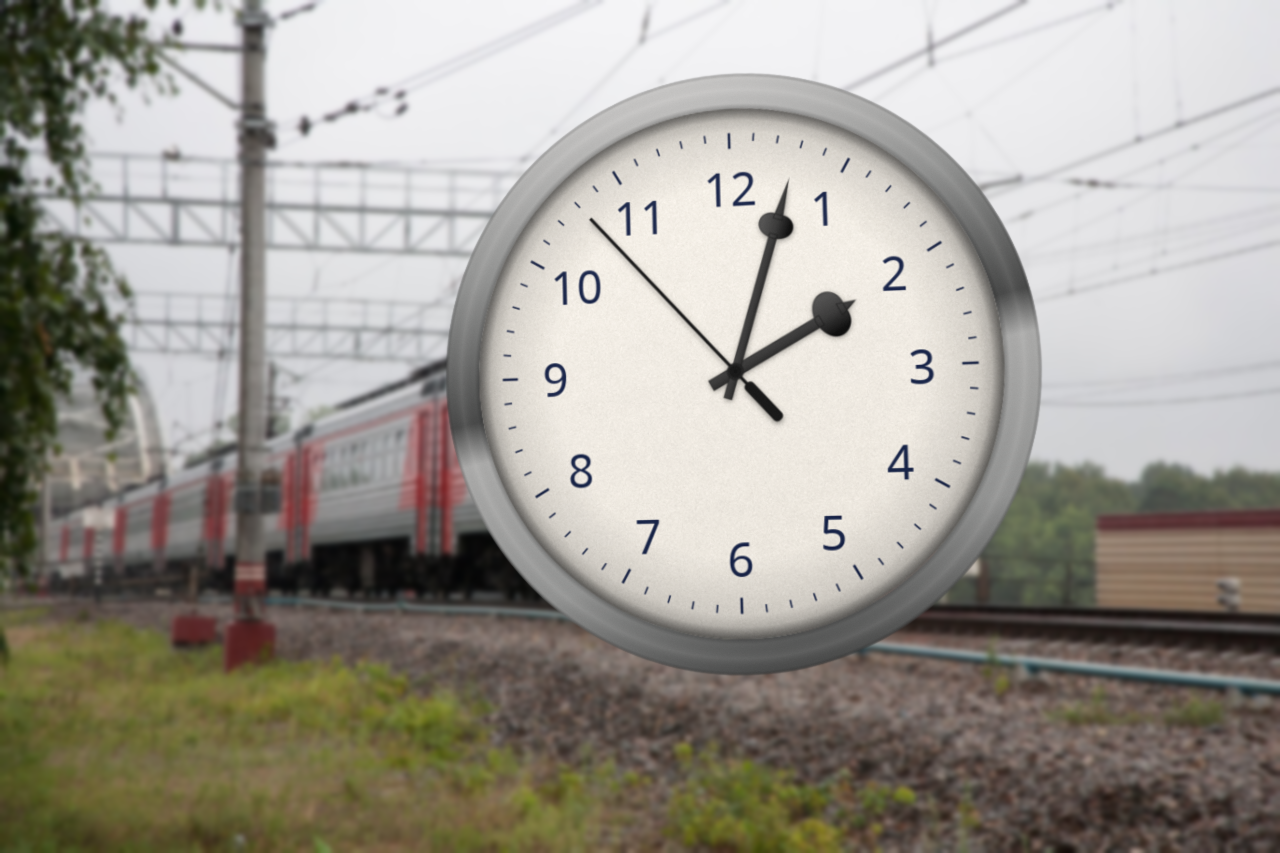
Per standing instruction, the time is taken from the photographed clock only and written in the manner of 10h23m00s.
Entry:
2h02m53s
